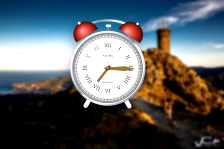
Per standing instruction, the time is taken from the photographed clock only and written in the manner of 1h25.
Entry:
7h15
